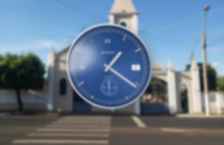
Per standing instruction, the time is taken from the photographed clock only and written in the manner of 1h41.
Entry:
1h21
